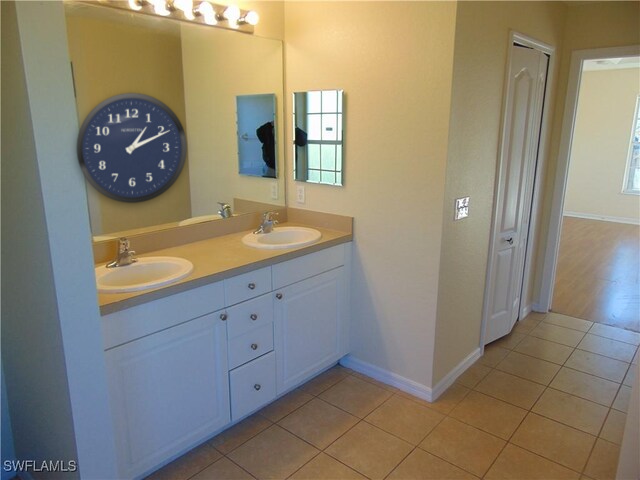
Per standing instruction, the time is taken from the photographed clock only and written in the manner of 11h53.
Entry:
1h11
